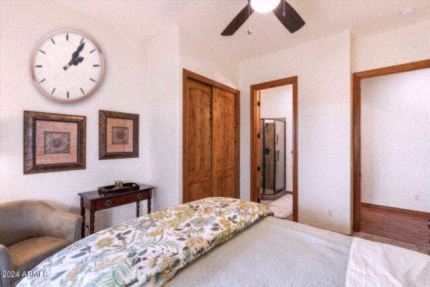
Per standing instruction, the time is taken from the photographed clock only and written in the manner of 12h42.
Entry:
2h06
